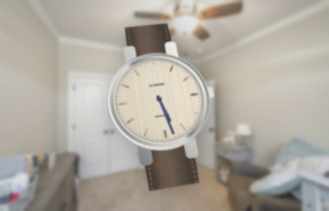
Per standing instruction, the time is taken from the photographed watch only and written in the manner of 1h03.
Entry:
5h28
